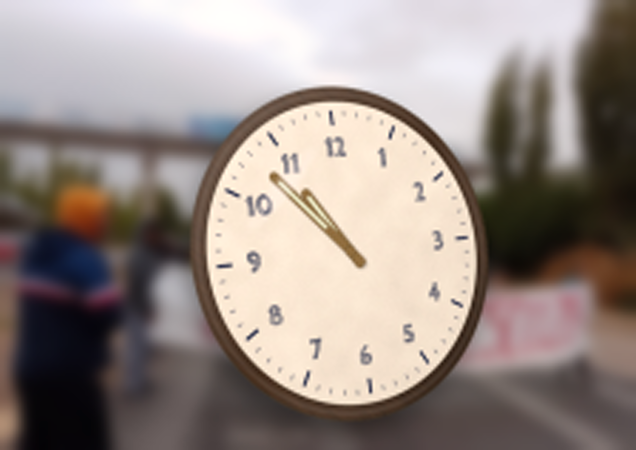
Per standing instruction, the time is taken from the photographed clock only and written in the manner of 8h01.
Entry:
10h53
